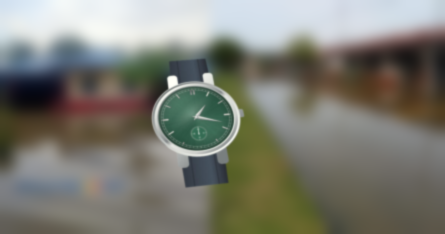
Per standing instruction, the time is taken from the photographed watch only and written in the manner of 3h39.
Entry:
1h18
